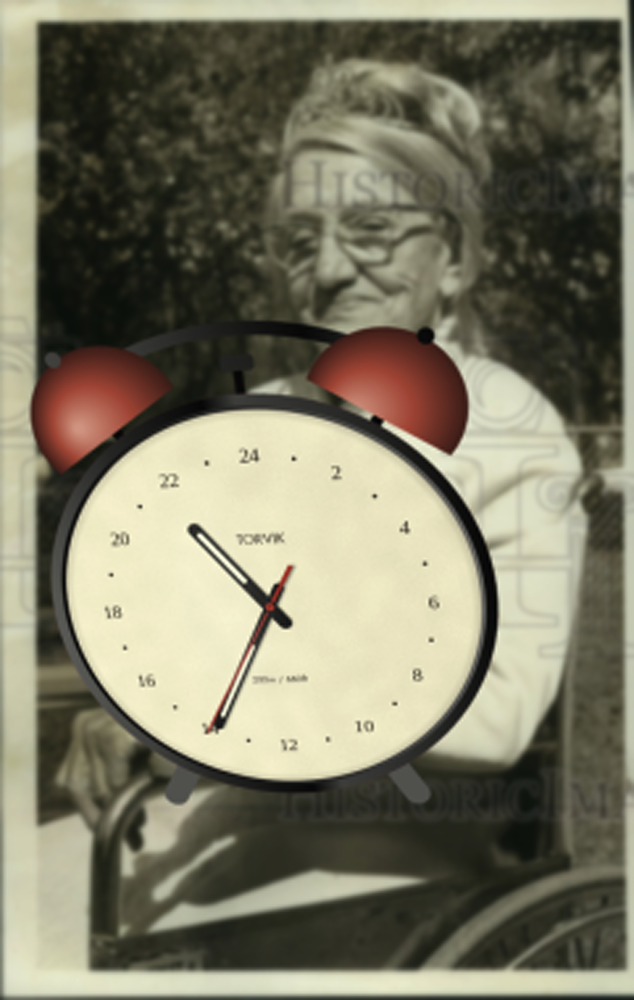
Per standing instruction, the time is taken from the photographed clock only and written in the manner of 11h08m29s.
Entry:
21h34m35s
